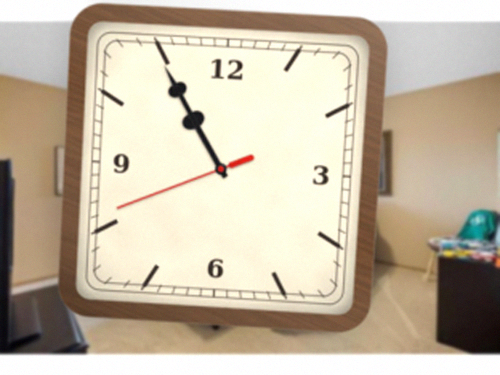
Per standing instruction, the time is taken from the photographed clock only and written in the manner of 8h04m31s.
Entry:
10h54m41s
